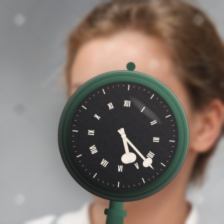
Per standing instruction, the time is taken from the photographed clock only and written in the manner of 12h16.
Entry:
5h22
